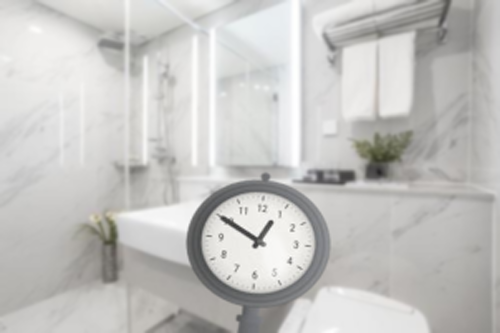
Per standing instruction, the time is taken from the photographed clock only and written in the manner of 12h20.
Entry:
12h50
